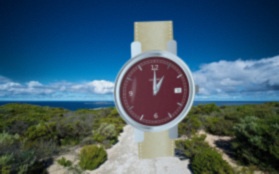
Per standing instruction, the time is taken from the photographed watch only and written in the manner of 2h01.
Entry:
1h00
